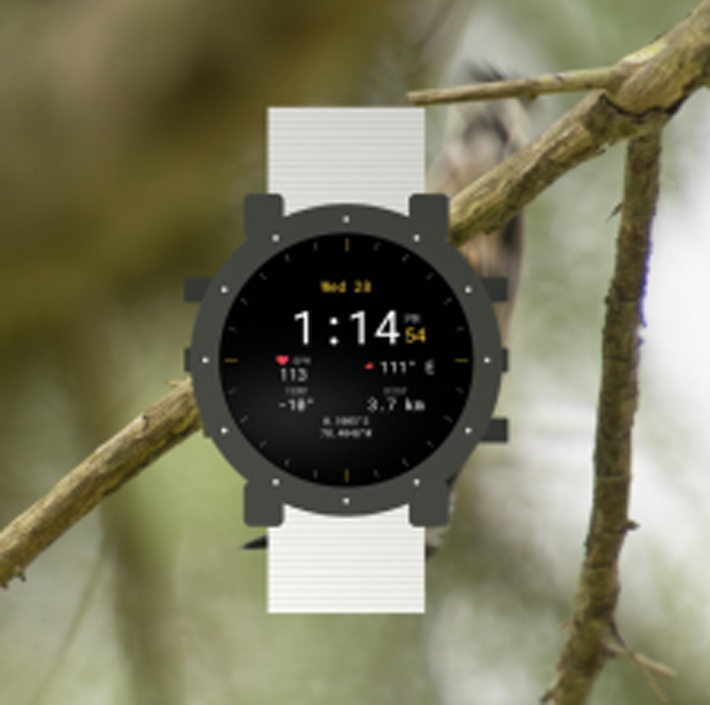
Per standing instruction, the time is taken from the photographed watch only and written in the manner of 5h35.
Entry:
1h14
